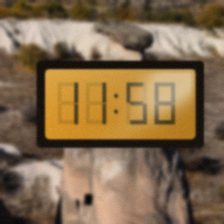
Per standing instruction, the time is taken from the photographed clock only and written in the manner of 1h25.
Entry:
11h58
